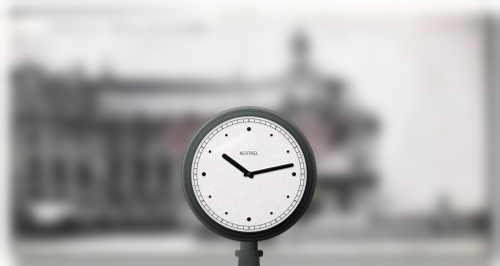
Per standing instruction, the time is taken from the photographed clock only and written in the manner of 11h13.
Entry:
10h13
